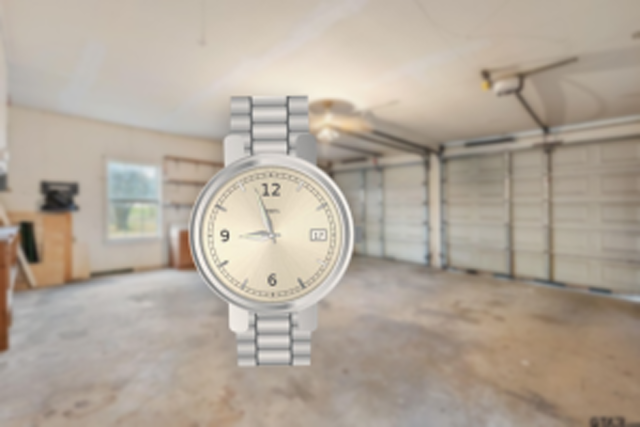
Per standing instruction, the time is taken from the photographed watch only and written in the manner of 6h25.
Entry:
8h57
